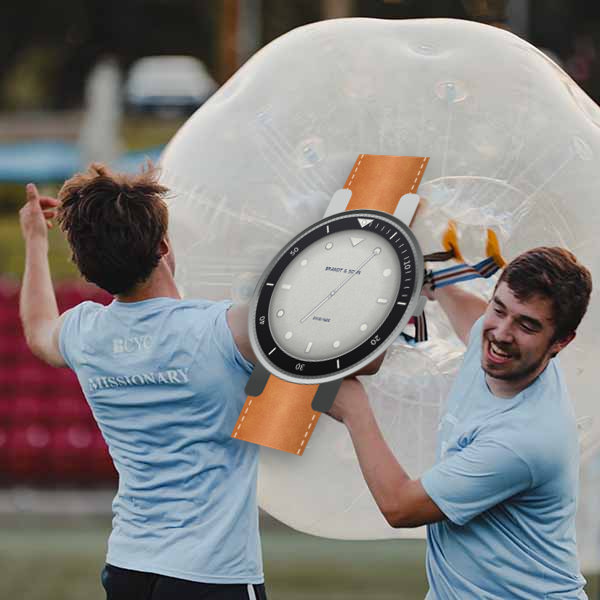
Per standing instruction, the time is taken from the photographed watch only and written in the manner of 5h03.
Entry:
7h05
